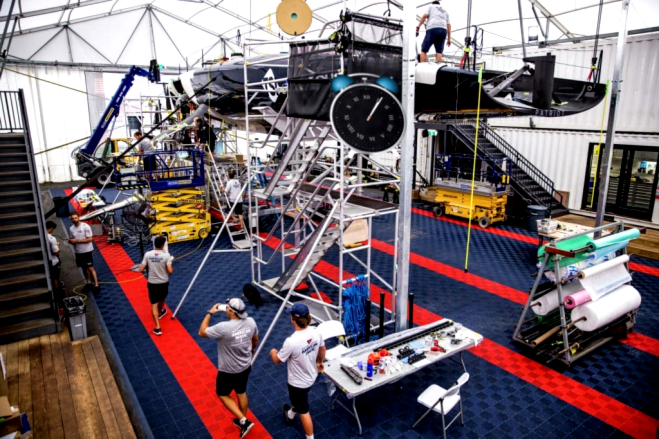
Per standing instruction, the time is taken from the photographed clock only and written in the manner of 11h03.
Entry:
1h06
